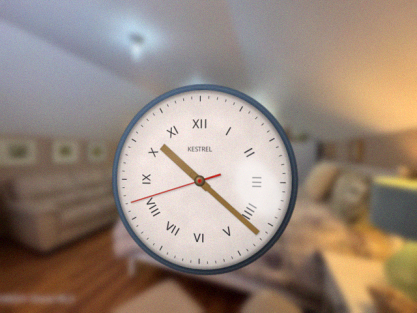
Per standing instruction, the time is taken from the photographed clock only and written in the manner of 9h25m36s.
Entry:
10h21m42s
